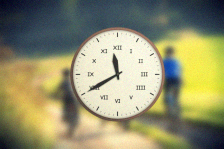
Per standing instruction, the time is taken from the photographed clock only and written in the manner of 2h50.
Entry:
11h40
